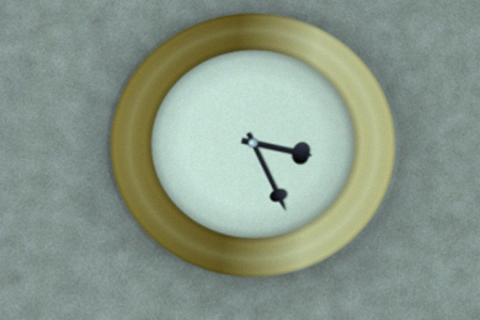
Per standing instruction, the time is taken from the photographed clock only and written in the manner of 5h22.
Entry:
3h26
